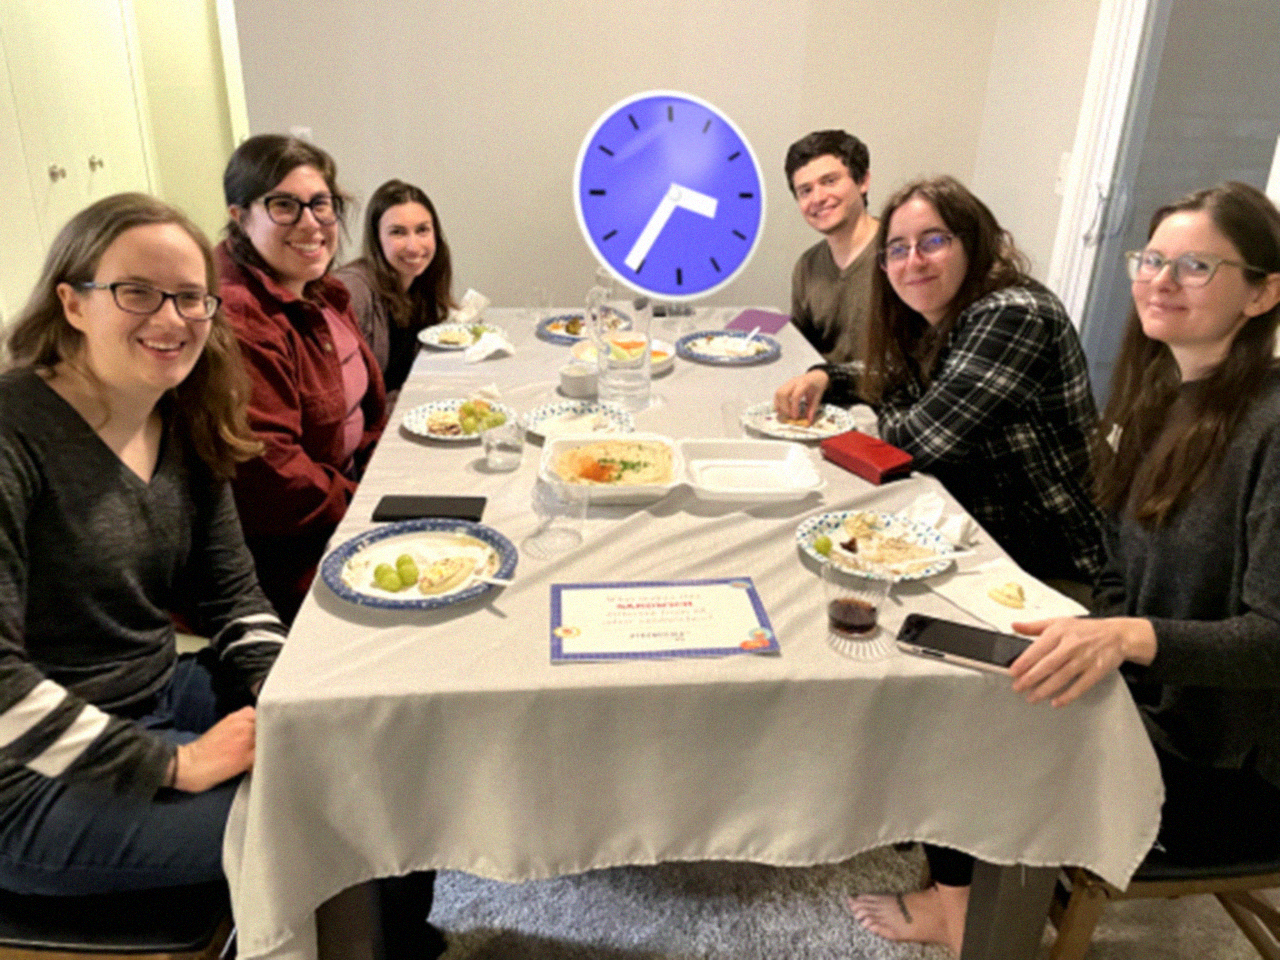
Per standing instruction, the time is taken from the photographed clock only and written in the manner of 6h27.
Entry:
3h36
